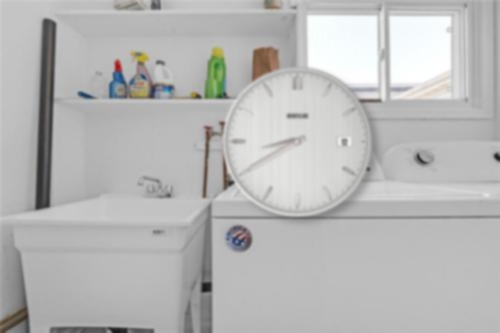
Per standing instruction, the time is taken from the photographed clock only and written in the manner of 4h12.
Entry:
8h40
